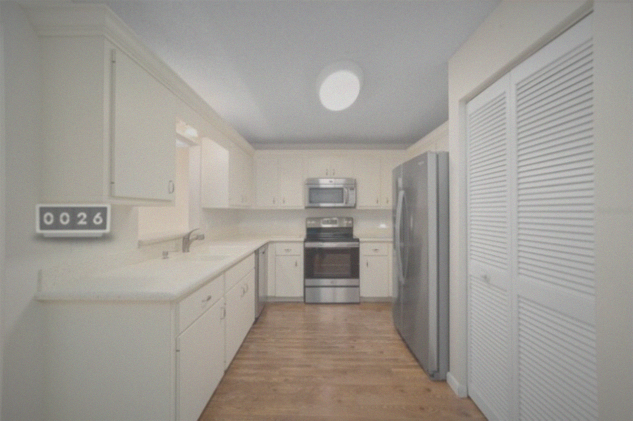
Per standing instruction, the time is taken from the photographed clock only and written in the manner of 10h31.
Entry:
0h26
